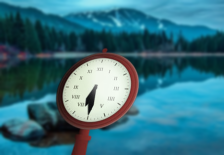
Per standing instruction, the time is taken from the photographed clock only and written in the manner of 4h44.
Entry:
6h30
